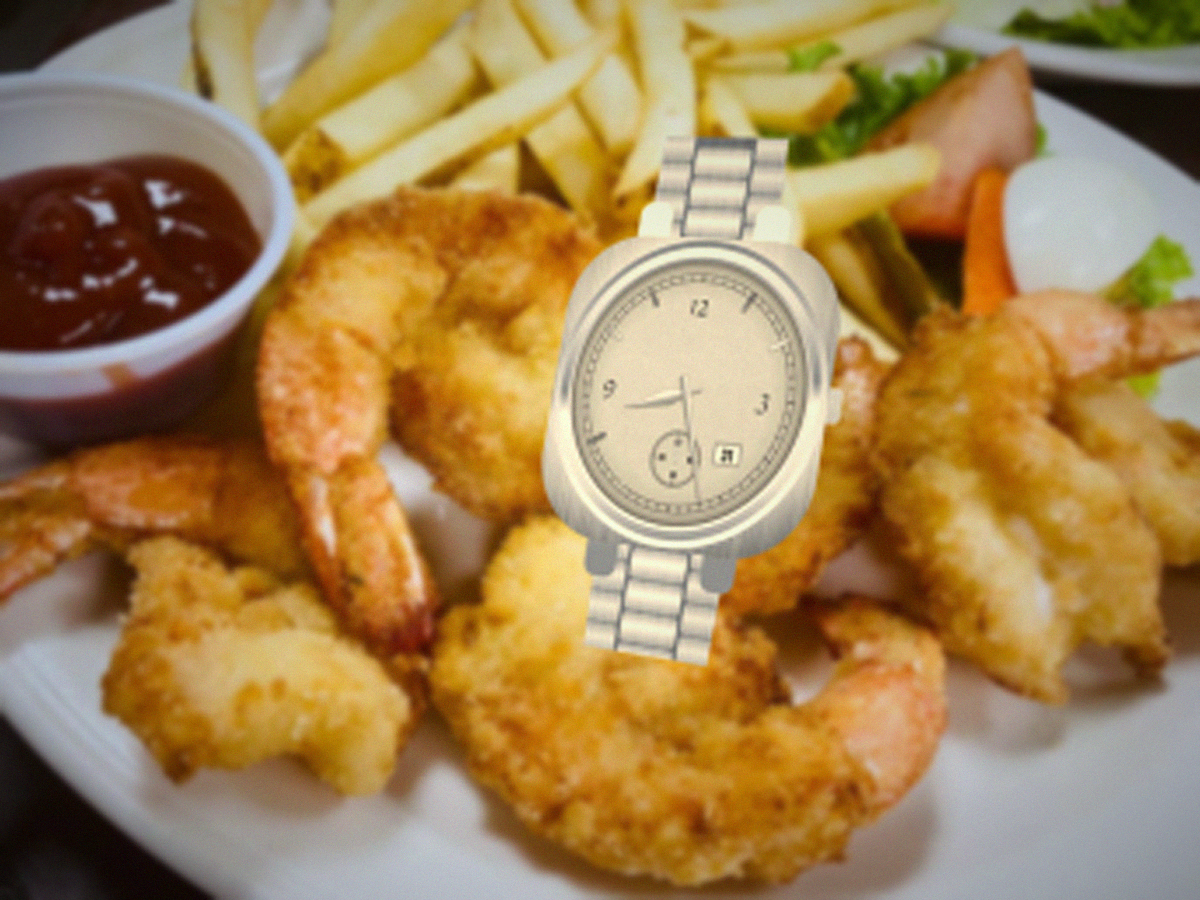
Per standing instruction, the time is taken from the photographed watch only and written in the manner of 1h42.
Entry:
8h27
